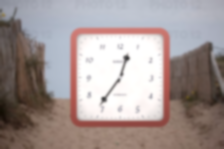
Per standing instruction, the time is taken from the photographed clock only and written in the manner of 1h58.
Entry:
12h36
